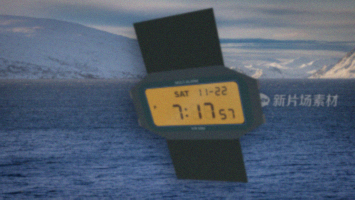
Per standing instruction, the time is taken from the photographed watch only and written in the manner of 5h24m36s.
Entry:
7h17m57s
